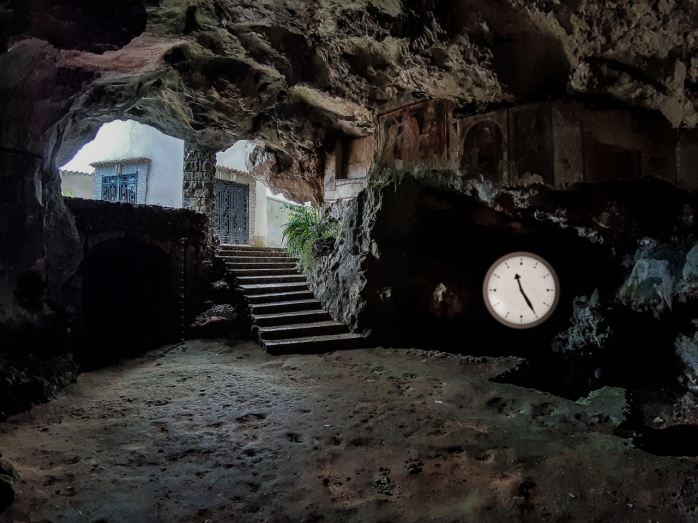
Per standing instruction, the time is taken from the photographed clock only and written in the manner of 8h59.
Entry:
11h25
